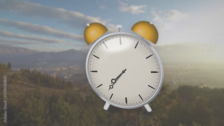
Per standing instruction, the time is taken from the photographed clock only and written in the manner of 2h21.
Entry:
7h37
